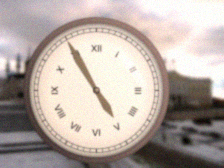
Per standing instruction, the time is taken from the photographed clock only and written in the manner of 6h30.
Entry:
4h55
